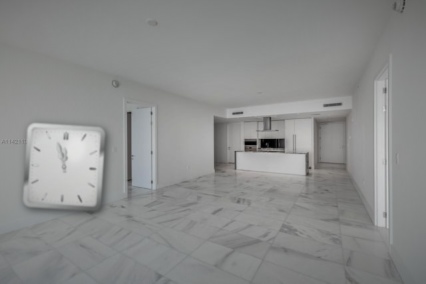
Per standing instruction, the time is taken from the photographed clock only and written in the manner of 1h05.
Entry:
11h57
